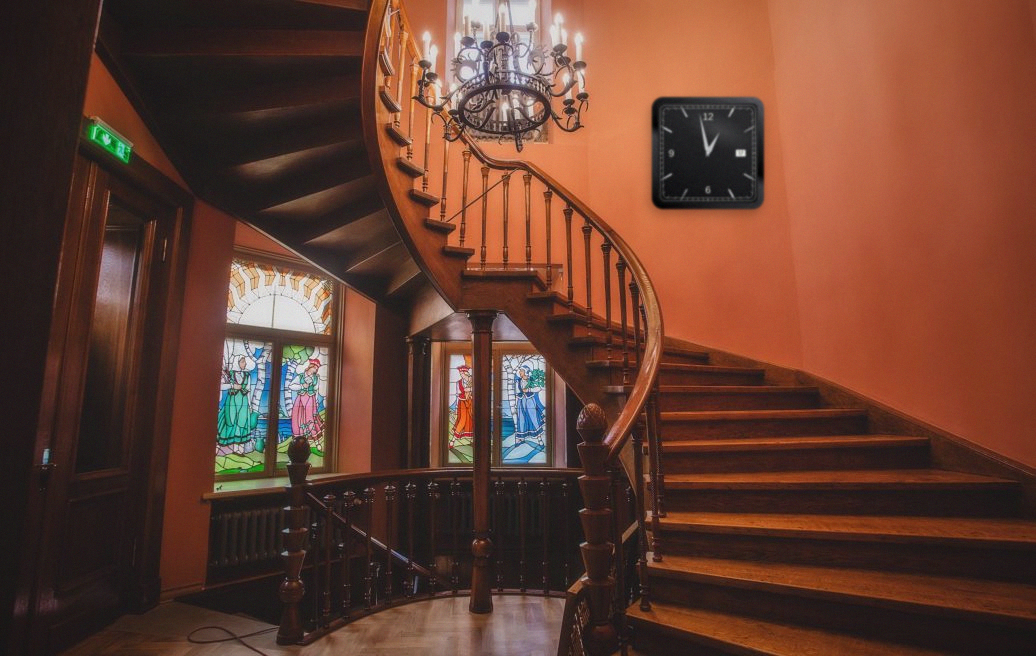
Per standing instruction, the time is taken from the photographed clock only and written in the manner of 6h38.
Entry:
12h58
